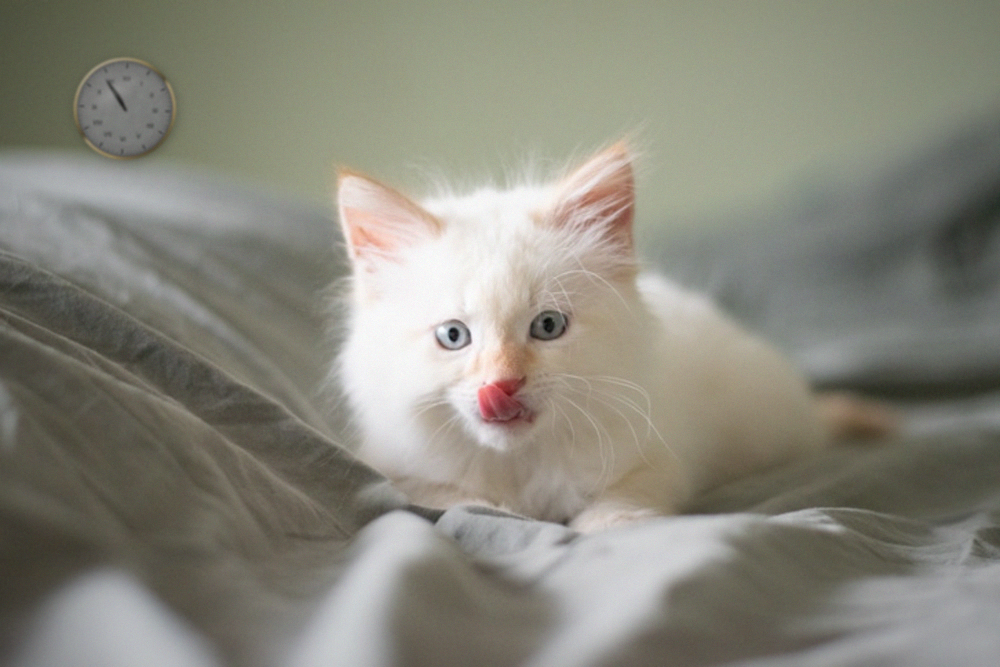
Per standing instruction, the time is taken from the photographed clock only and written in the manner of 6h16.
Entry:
10h54
